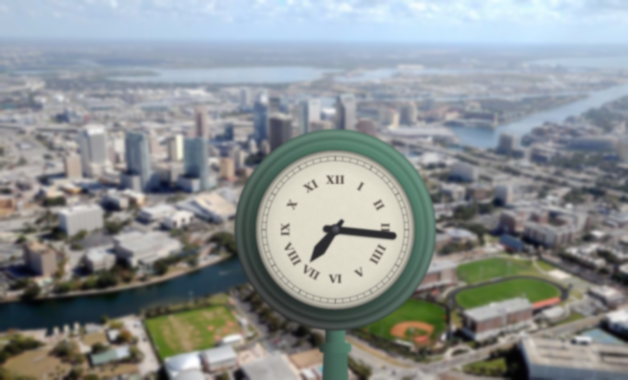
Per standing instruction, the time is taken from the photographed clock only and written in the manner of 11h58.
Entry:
7h16
